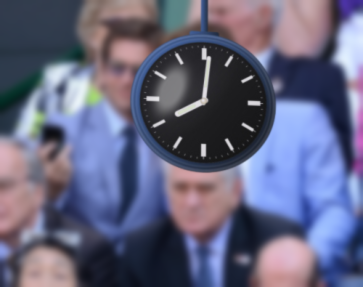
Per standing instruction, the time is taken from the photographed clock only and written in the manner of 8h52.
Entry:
8h01
